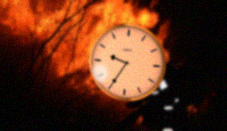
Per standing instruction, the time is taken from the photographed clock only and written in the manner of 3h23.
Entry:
9h35
